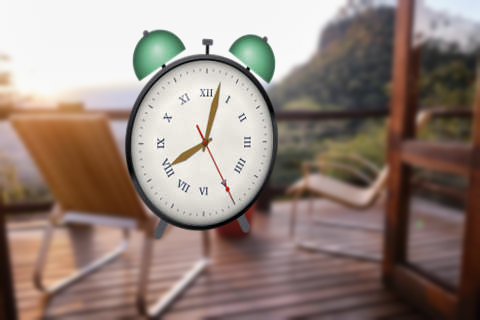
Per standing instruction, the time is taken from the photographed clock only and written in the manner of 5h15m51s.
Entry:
8h02m25s
